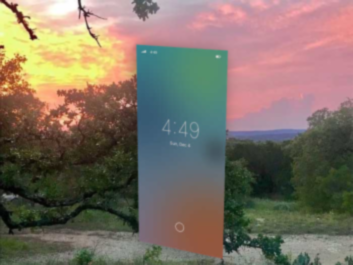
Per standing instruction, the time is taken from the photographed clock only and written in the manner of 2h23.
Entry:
4h49
